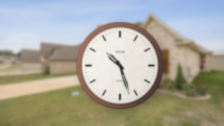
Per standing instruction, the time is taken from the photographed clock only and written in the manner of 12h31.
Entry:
10h27
